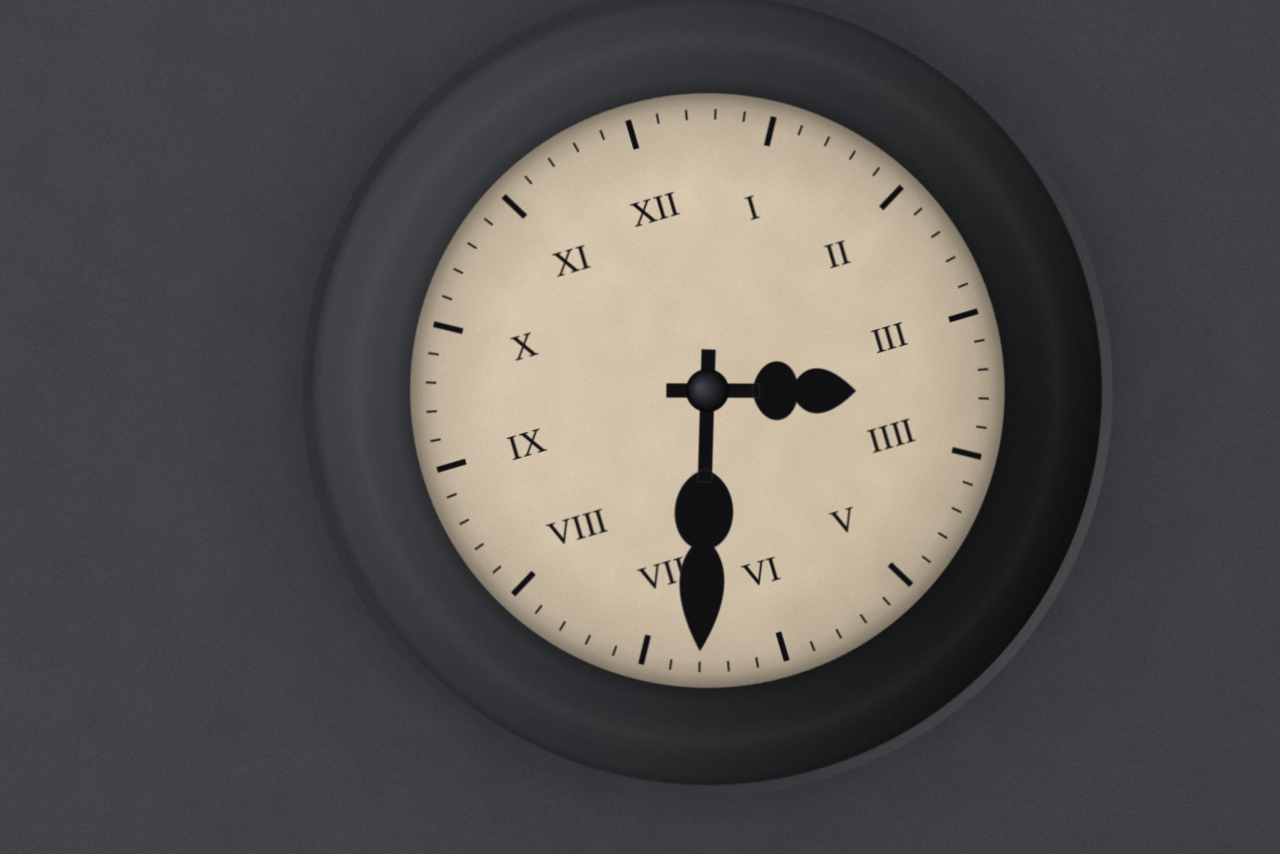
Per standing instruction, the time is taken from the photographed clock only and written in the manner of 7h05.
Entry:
3h33
